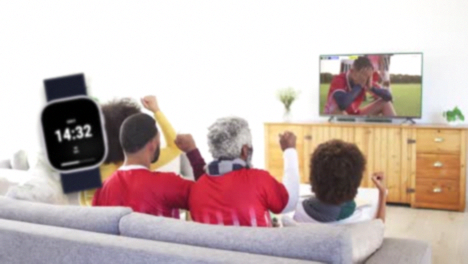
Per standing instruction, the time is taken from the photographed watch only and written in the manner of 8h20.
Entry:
14h32
